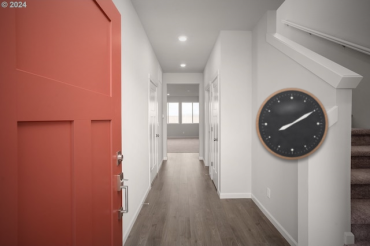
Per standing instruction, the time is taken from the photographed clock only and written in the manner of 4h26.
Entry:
8h10
